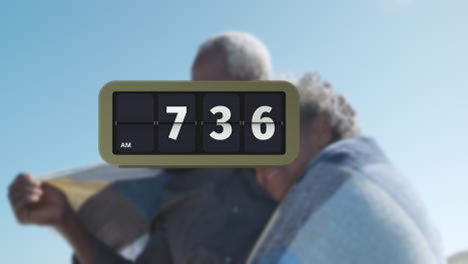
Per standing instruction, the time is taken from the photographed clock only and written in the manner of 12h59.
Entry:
7h36
